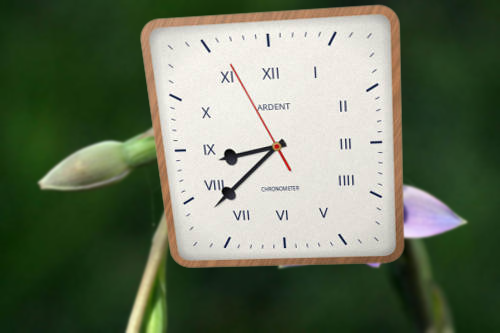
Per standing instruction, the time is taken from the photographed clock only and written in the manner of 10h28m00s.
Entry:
8h37m56s
